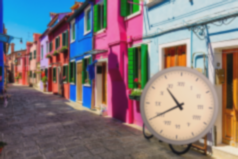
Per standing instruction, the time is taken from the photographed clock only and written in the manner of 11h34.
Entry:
10h40
